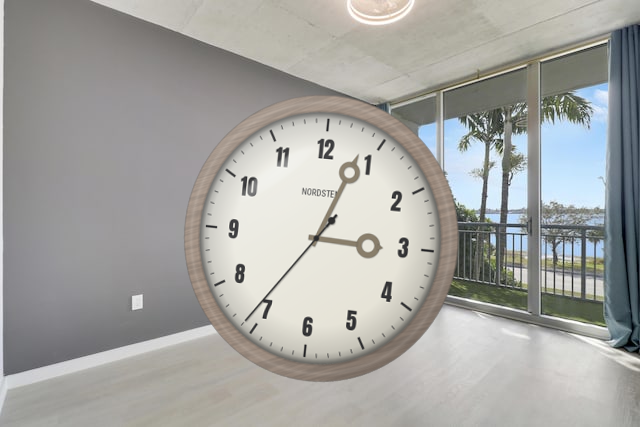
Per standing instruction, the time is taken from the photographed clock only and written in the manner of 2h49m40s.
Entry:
3h03m36s
